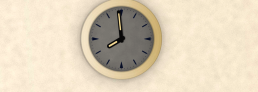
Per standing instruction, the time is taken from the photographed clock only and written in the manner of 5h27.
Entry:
7h59
